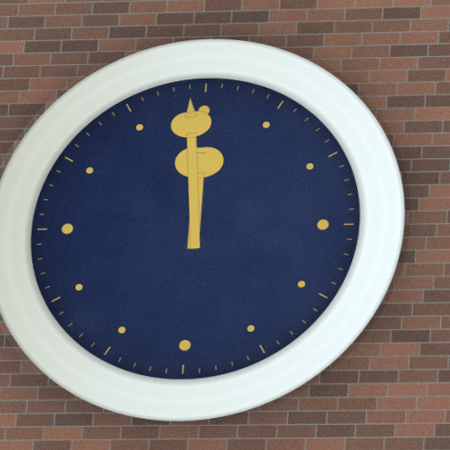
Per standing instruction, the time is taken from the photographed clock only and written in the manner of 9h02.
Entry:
11h59
